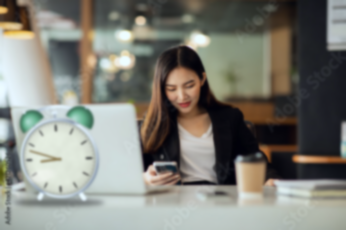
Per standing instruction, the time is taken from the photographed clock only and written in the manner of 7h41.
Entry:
8h48
